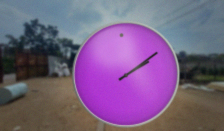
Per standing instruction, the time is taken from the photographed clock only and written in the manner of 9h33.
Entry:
2h10
